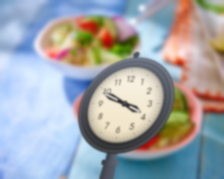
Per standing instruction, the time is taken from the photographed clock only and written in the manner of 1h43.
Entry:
3h49
